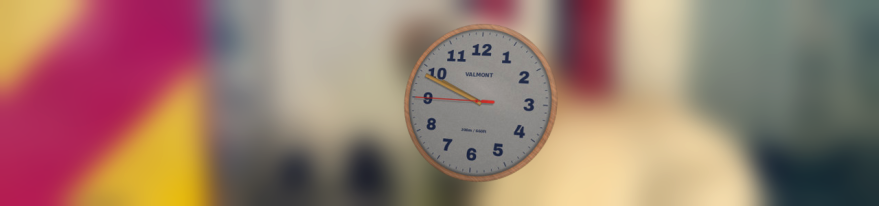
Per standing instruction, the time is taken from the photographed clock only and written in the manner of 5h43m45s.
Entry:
9h48m45s
